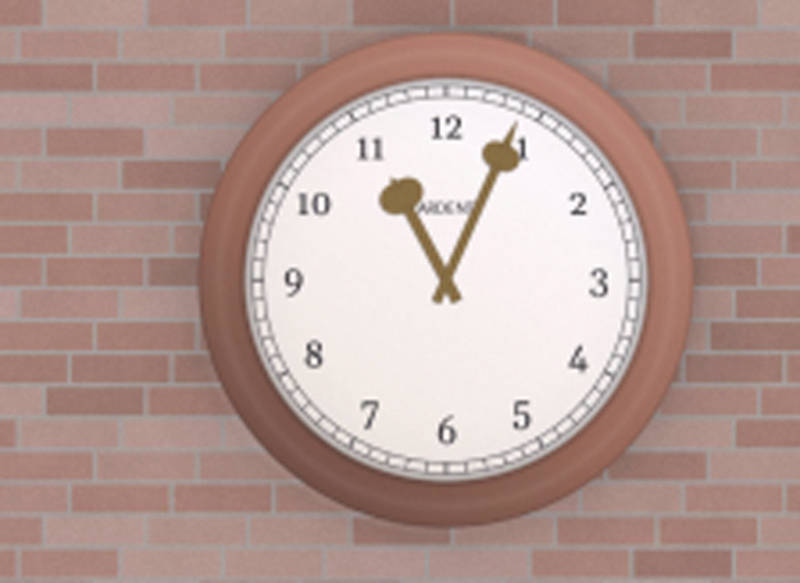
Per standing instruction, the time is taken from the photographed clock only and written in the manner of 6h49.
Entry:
11h04
